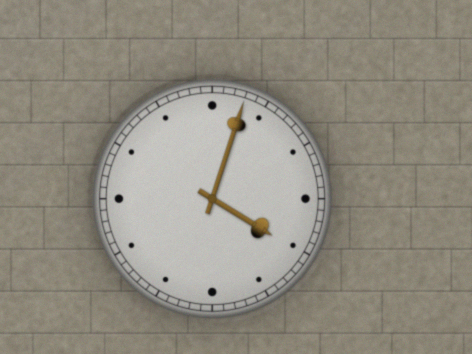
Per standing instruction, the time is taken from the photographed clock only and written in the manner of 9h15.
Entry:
4h03
